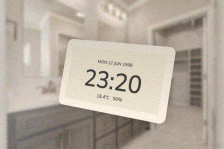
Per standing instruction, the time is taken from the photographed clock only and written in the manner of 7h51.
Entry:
23h20
